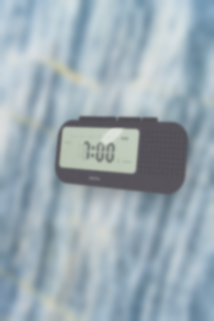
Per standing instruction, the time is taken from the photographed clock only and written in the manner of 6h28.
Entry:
7h00
